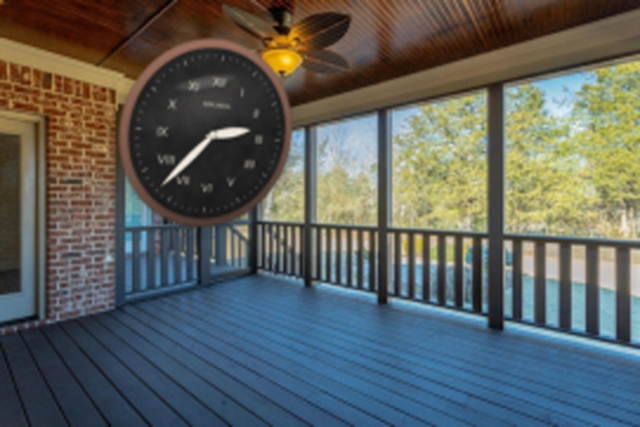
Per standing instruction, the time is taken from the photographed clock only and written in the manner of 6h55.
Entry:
2h37
